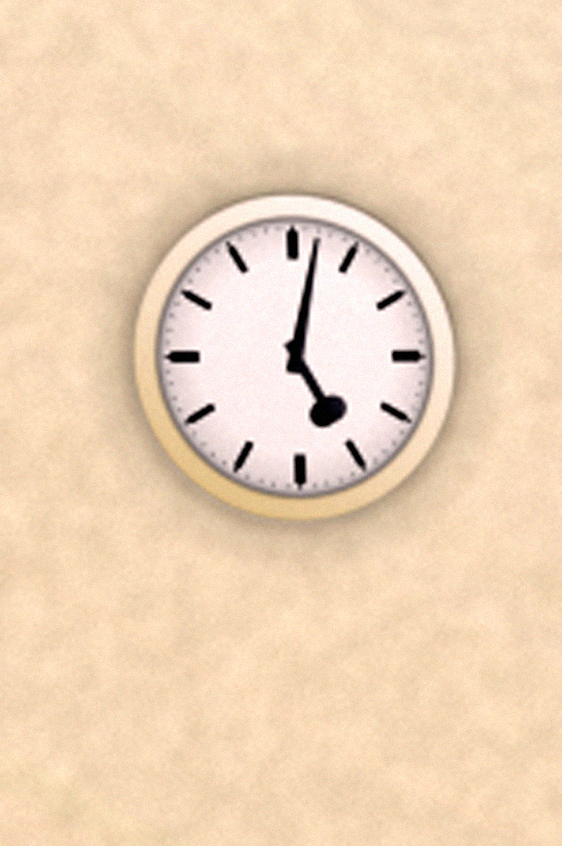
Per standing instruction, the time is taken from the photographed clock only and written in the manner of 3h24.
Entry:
5h02
